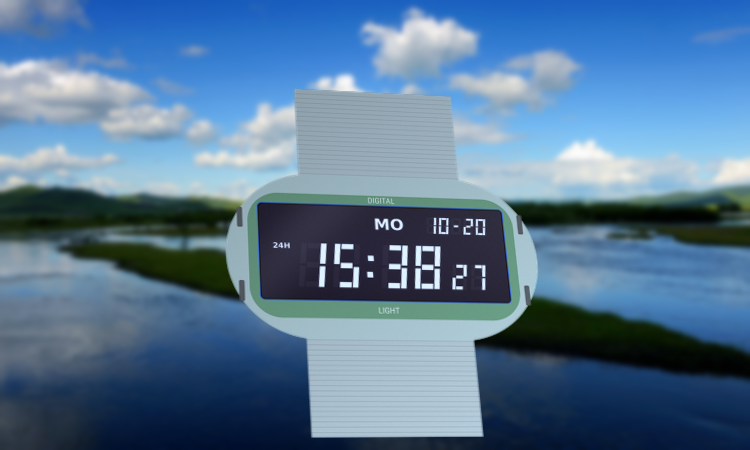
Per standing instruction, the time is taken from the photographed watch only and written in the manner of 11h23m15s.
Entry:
15h38m27s
